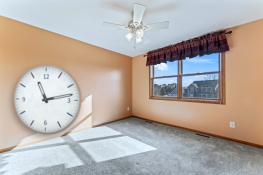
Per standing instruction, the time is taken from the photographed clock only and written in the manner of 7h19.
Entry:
11h13
